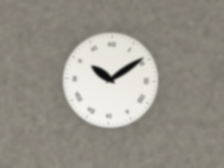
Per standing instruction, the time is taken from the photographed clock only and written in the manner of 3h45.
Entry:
10h09
